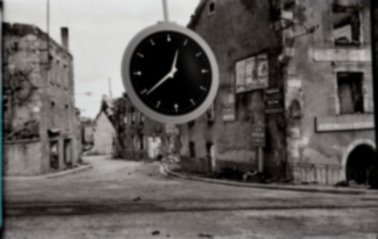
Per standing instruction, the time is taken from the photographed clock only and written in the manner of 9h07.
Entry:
12h39
